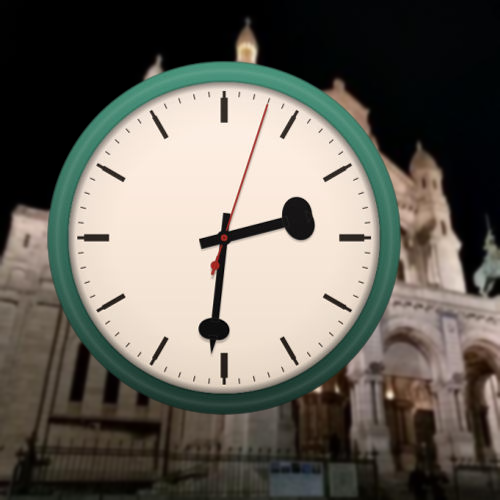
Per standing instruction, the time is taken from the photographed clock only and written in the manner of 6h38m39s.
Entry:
2h31m03s
